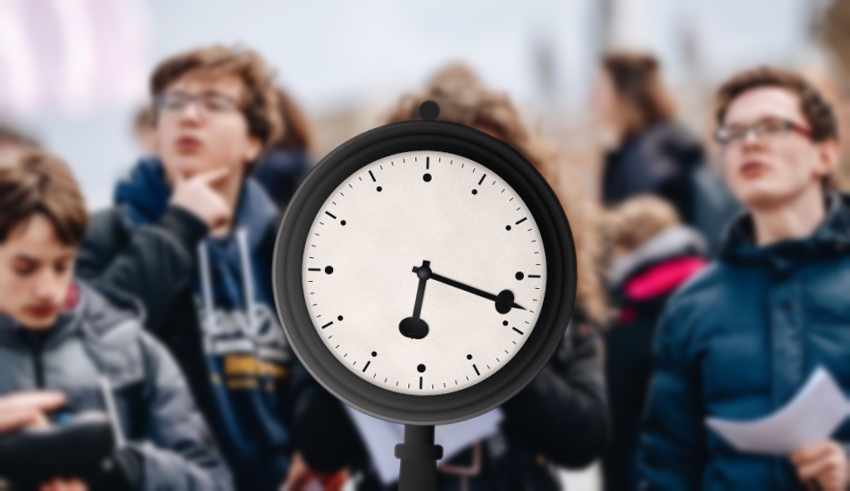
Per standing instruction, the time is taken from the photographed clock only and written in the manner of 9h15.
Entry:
6h18
